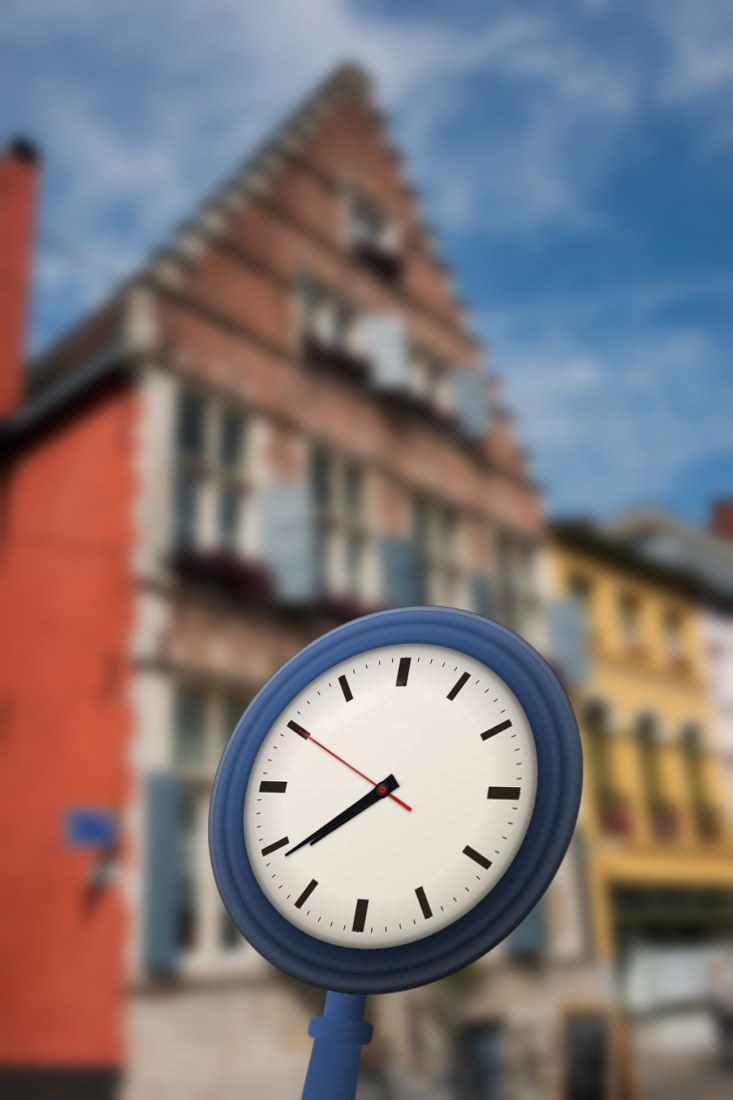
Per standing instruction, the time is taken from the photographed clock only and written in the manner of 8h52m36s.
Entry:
7h38m50s
